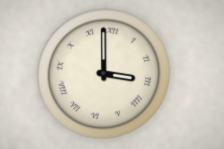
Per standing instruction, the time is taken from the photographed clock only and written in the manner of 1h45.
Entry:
2h58
